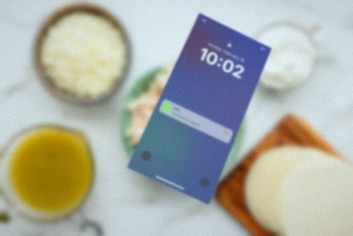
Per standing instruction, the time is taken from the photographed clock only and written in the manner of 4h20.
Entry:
10h02
